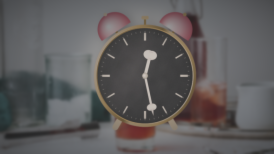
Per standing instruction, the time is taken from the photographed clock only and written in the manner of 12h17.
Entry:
12h28
